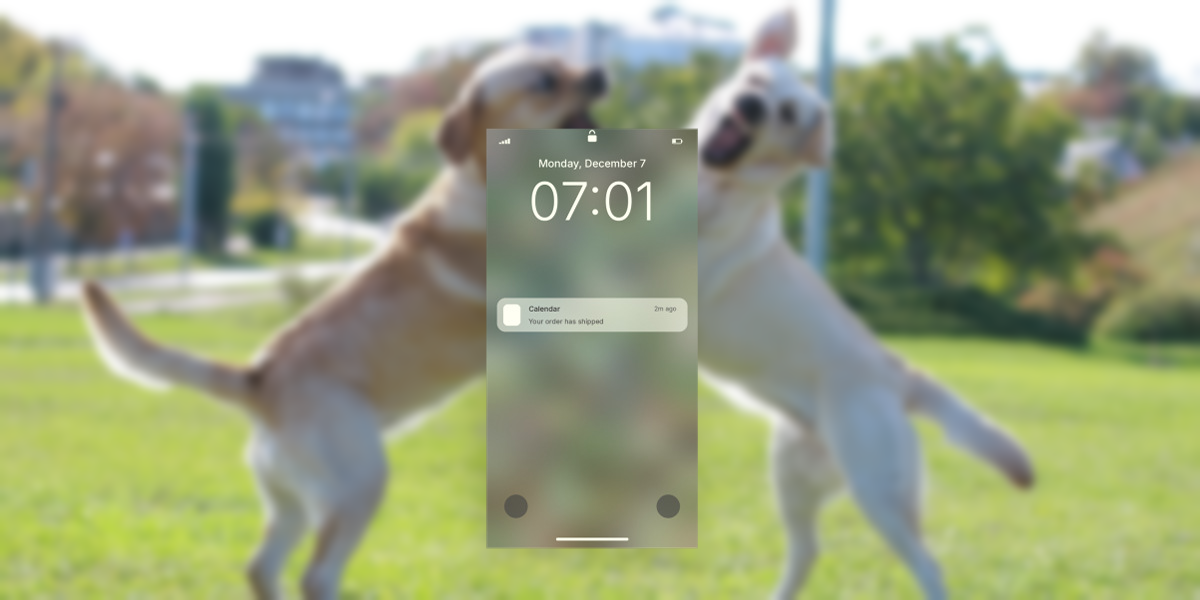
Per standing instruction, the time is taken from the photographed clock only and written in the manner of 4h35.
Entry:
7h01
